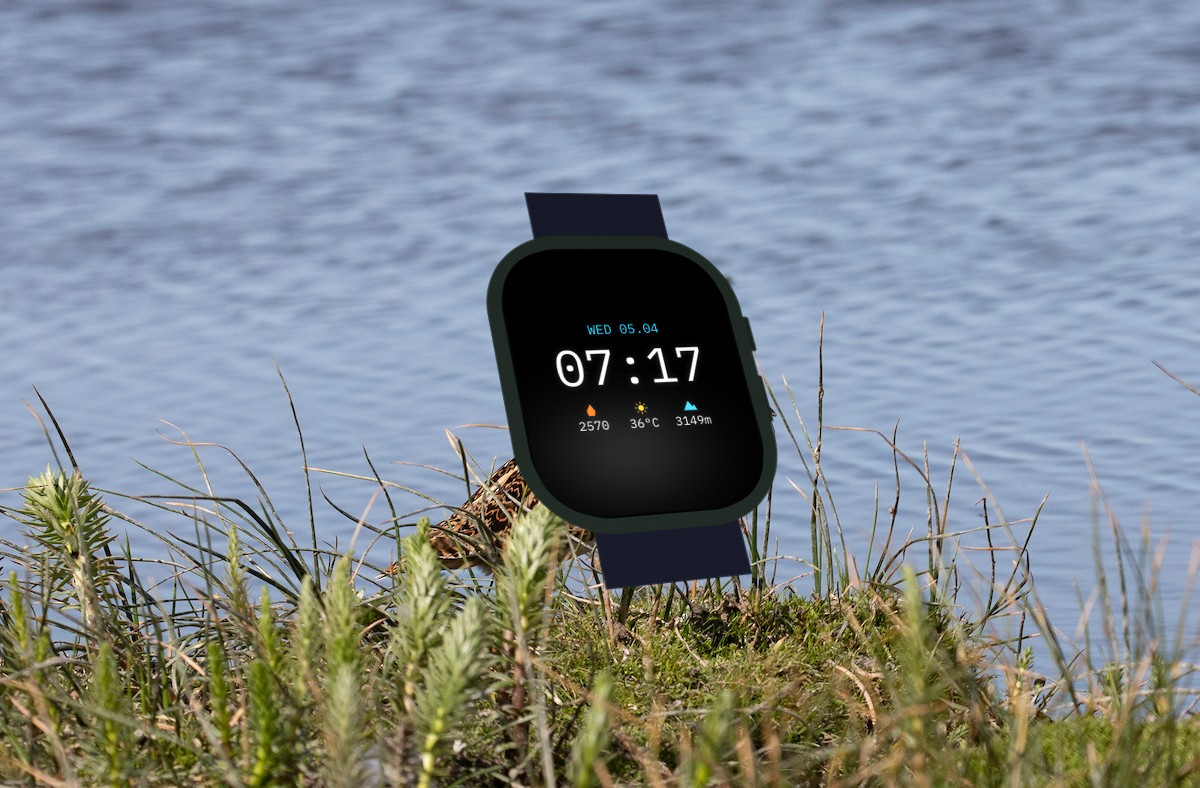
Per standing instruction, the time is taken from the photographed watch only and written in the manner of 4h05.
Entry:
7h17
